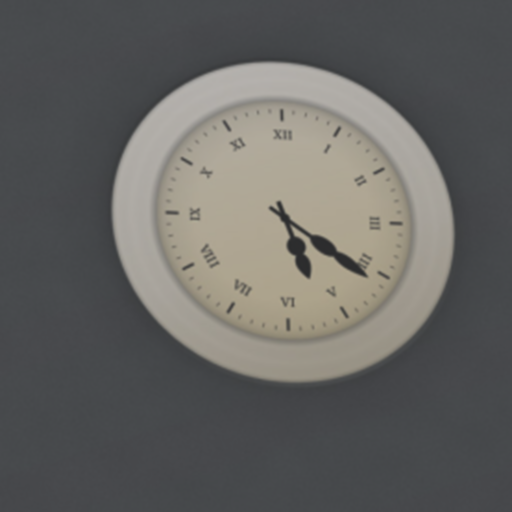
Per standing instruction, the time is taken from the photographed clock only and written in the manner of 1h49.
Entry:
5h21
